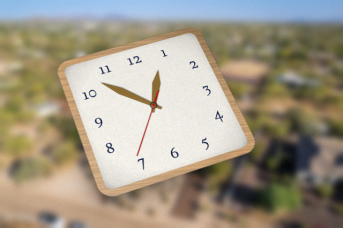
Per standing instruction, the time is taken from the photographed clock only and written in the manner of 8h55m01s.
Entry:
12h52m36s
